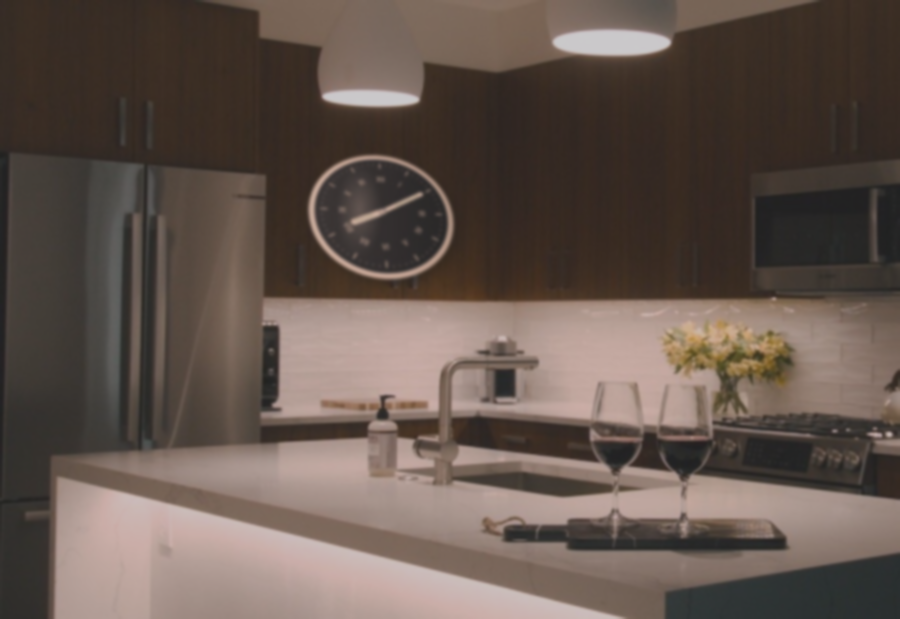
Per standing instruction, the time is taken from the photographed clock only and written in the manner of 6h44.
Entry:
8h10
